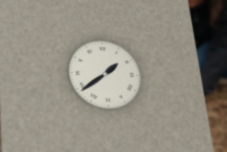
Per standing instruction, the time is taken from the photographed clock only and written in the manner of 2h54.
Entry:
1h39
